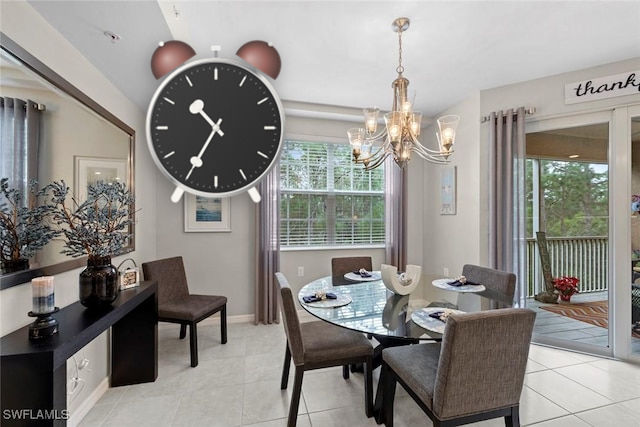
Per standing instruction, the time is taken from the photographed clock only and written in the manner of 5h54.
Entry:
10h35
